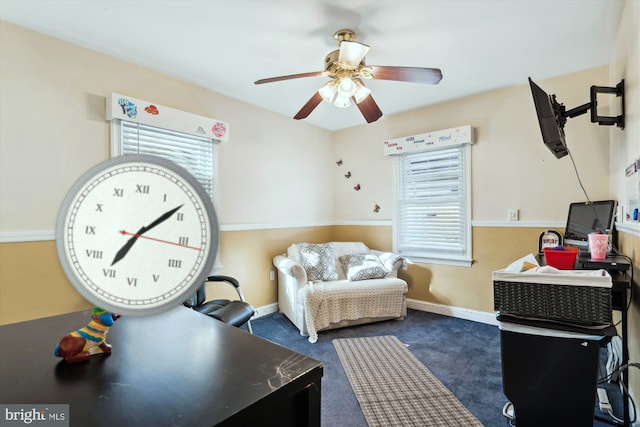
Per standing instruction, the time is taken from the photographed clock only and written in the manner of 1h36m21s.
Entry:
7h08m16s
